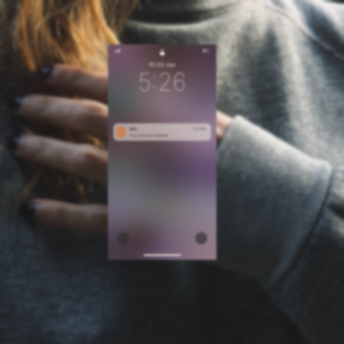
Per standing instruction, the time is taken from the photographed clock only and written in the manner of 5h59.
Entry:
5h26
